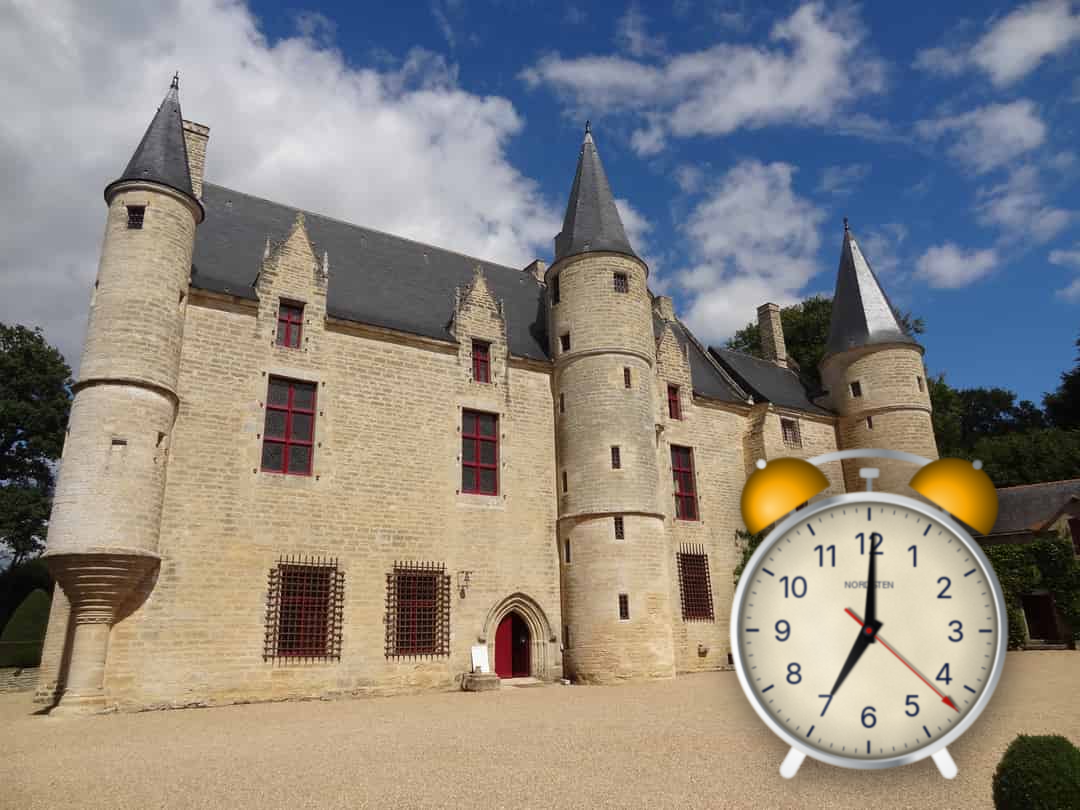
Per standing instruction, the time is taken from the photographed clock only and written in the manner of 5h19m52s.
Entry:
7h00m22s
